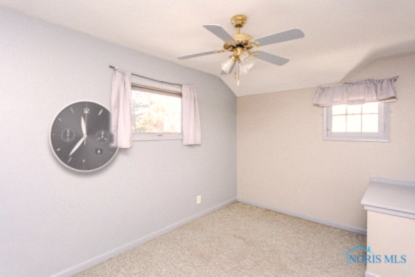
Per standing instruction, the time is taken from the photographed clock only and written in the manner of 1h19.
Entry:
11h36
